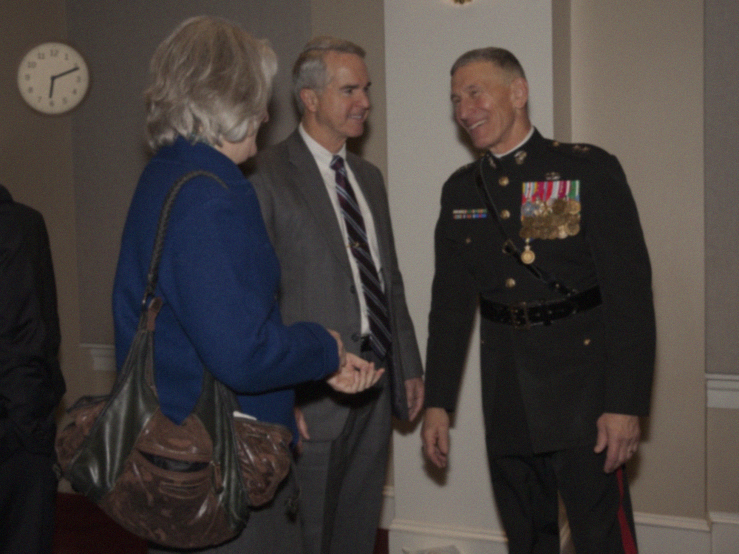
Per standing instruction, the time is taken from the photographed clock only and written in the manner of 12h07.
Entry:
6h11
